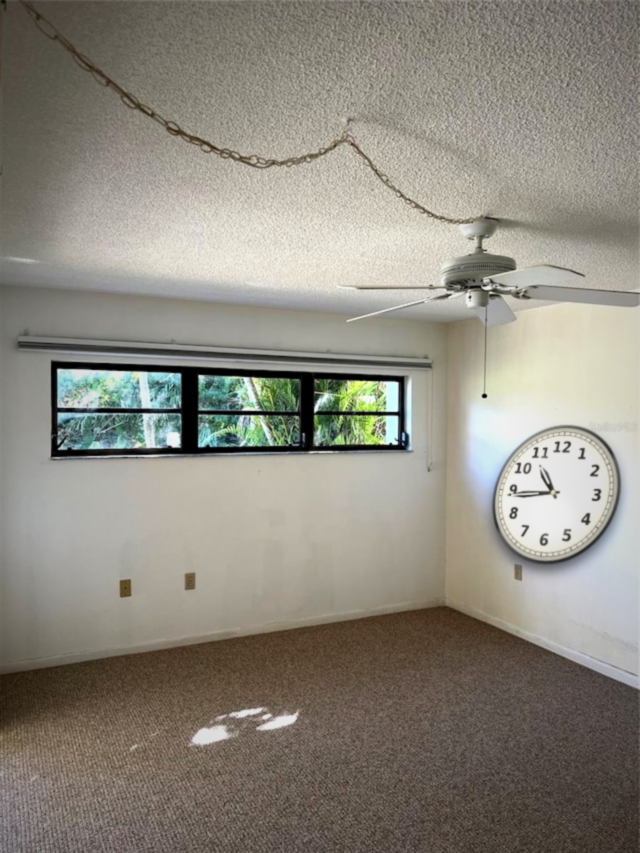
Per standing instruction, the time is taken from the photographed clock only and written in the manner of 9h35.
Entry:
10h44
